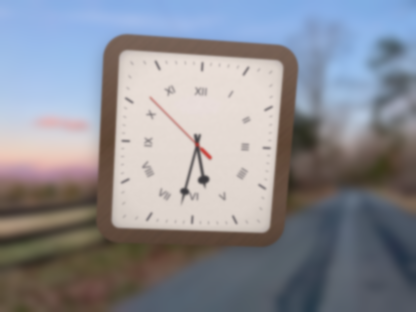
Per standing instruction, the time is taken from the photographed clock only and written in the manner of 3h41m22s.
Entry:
5h31m52s
